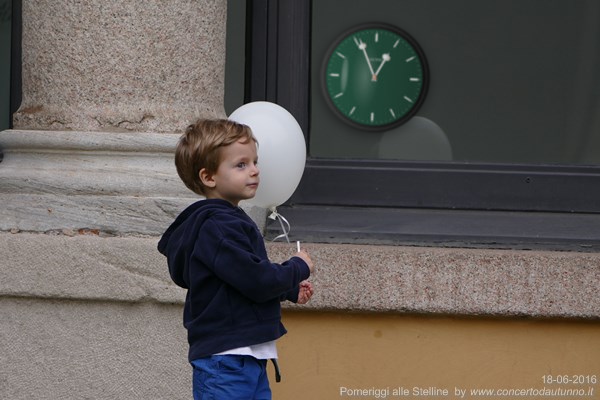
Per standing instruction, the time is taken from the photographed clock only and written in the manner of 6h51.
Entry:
12h56
